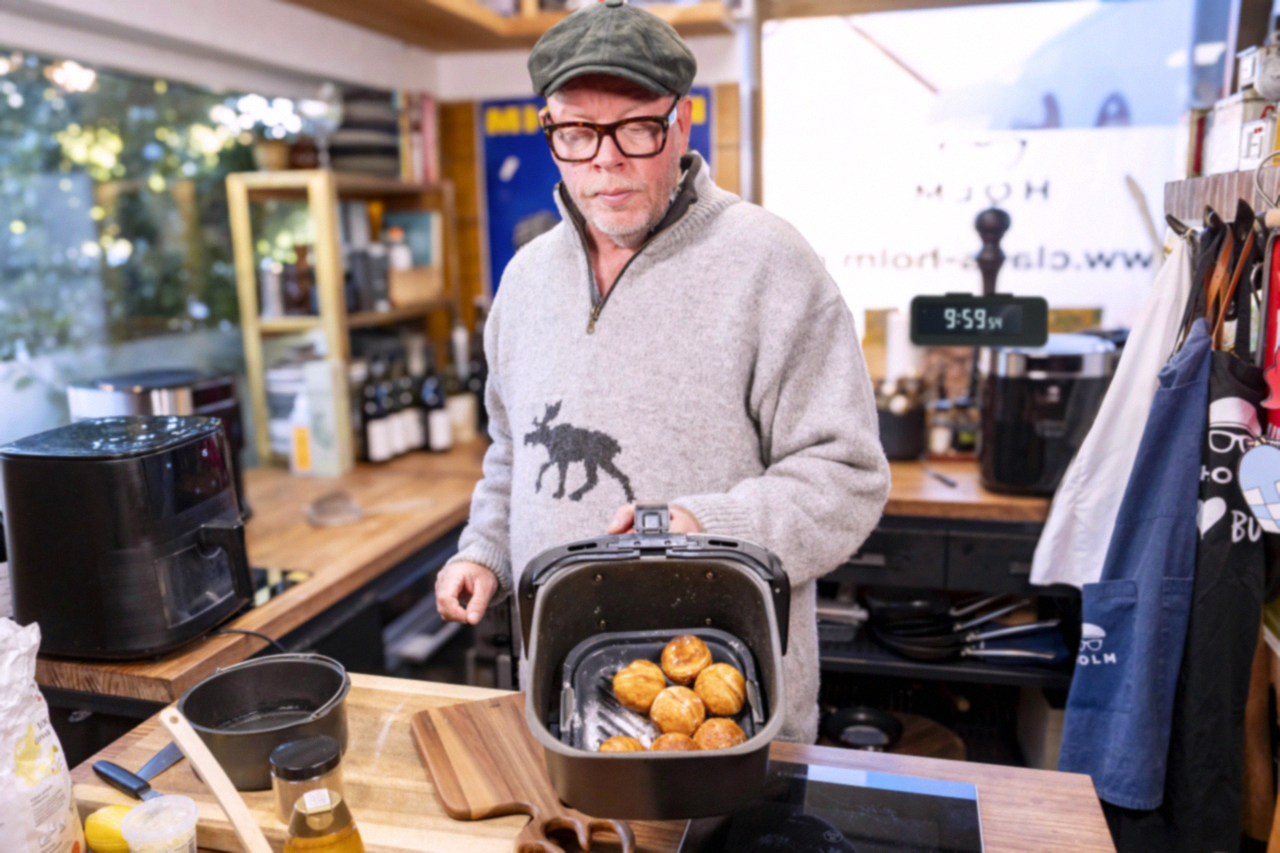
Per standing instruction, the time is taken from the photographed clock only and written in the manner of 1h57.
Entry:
9h59
